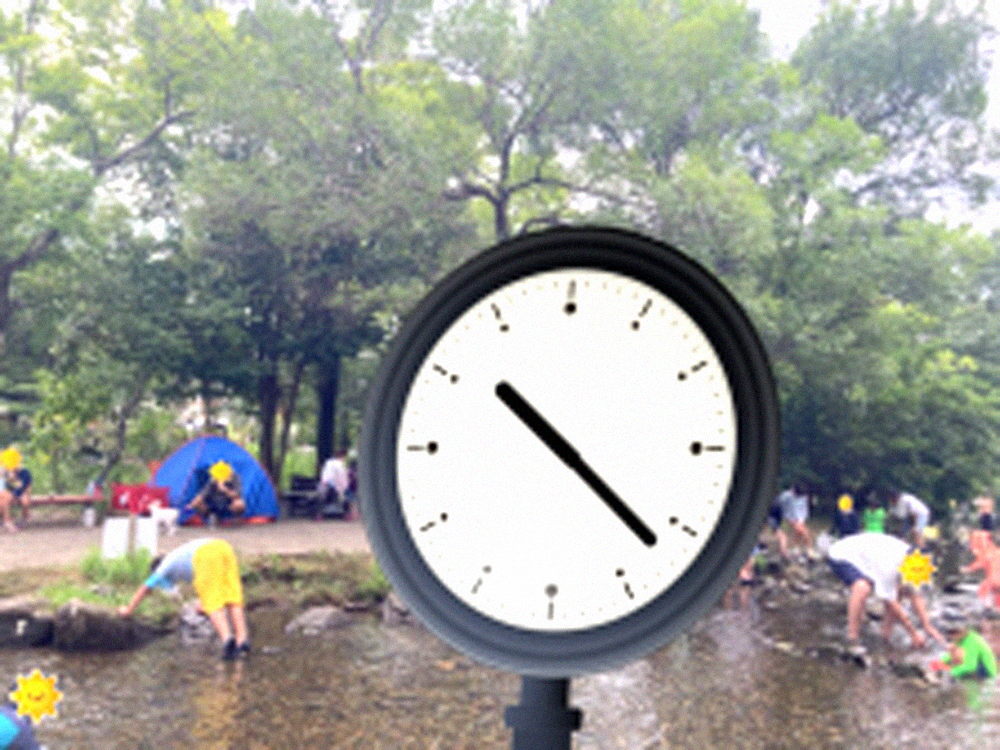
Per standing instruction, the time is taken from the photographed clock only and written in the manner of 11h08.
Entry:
10h22
